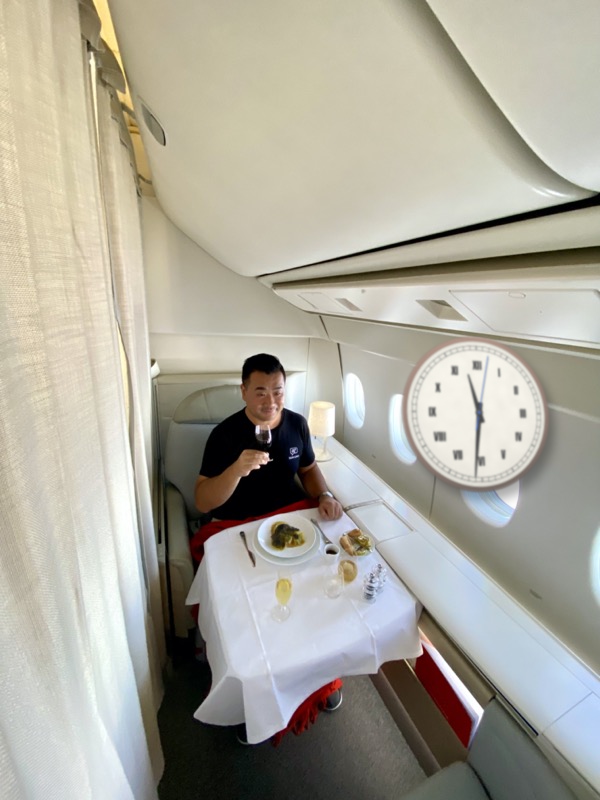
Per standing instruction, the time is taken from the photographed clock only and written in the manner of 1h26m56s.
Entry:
11h31m02s
